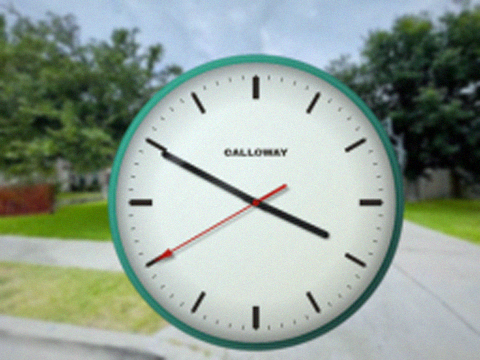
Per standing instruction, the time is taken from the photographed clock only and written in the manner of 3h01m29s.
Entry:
3h49m40s
